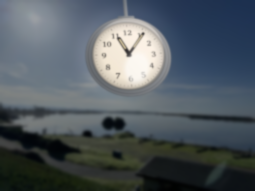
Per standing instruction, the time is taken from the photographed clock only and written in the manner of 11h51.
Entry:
11h06
